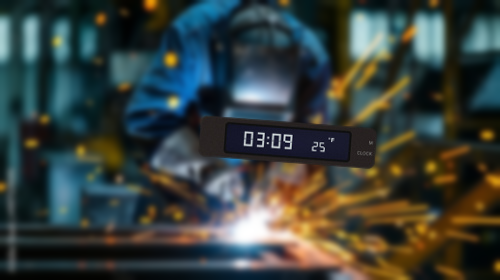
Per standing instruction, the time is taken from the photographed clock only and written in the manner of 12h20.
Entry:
3h09
